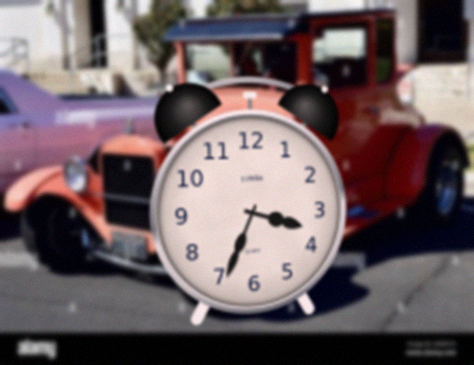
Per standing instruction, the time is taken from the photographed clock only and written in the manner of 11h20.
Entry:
3h34
